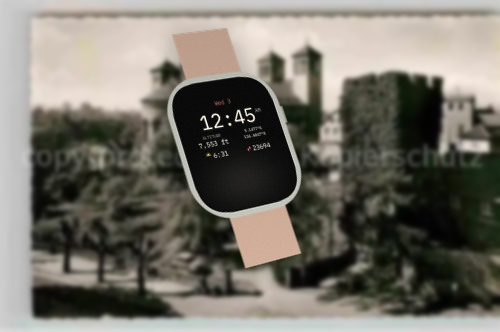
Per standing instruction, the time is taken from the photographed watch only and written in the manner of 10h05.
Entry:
12h45
